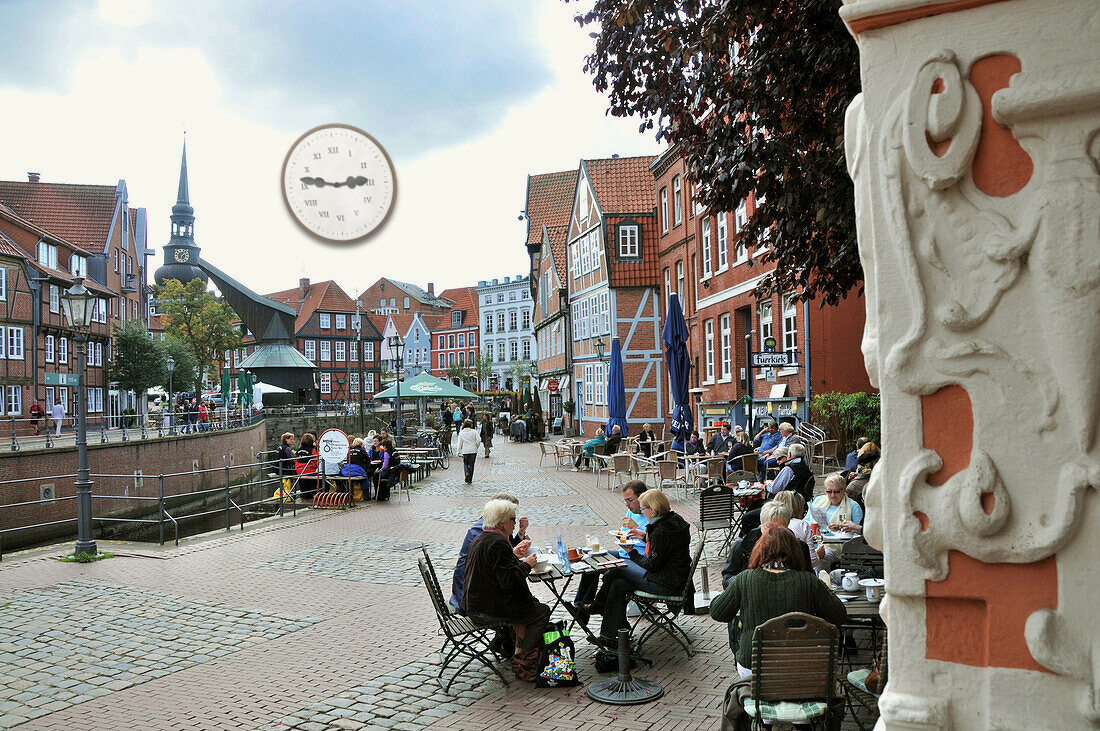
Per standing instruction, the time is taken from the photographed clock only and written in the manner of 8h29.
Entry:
2h47
